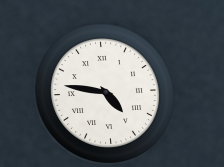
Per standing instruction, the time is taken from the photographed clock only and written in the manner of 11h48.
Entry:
4h47
